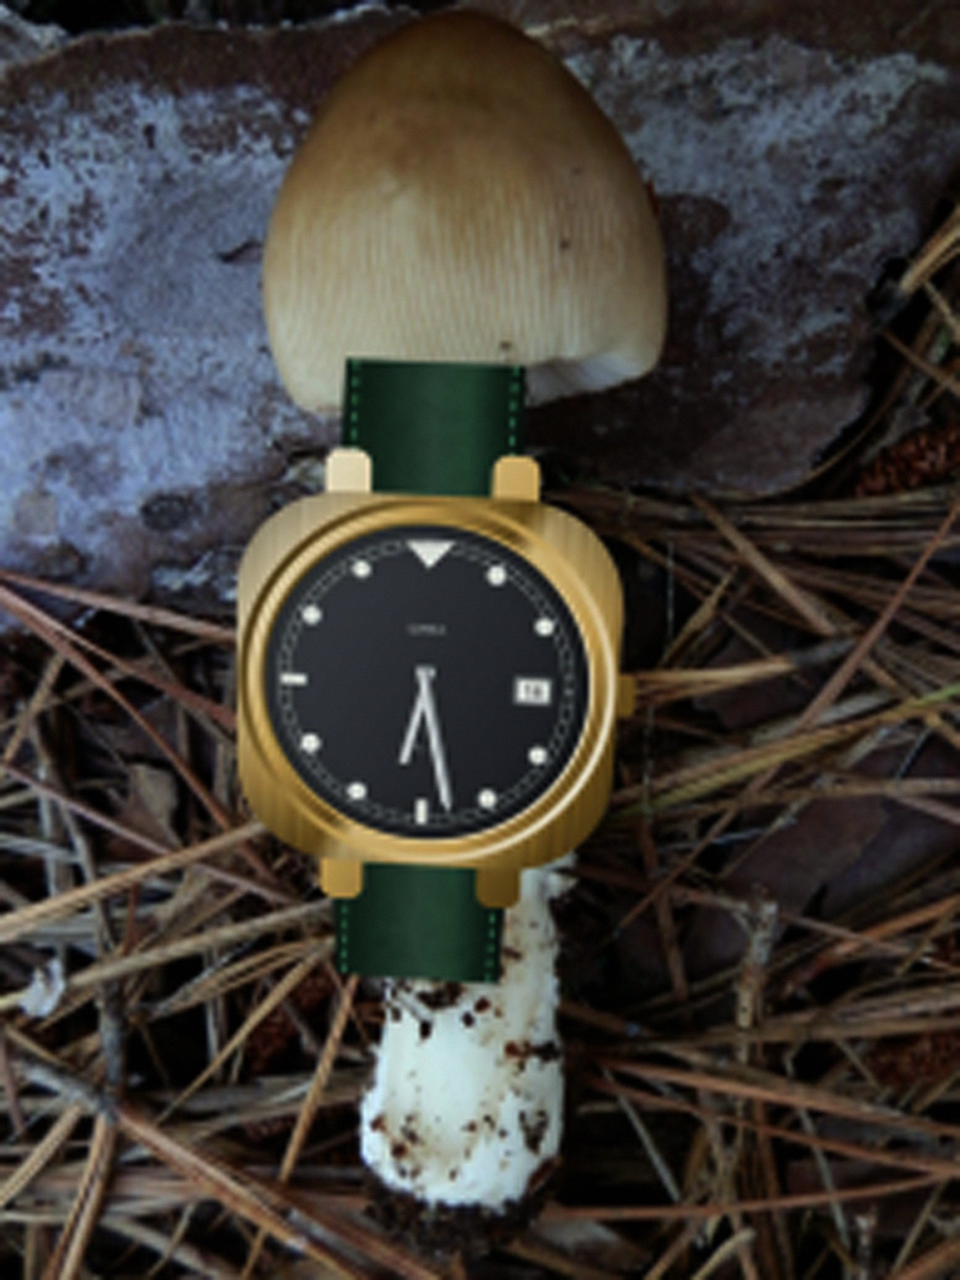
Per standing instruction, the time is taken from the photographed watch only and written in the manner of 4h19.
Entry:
6h28
